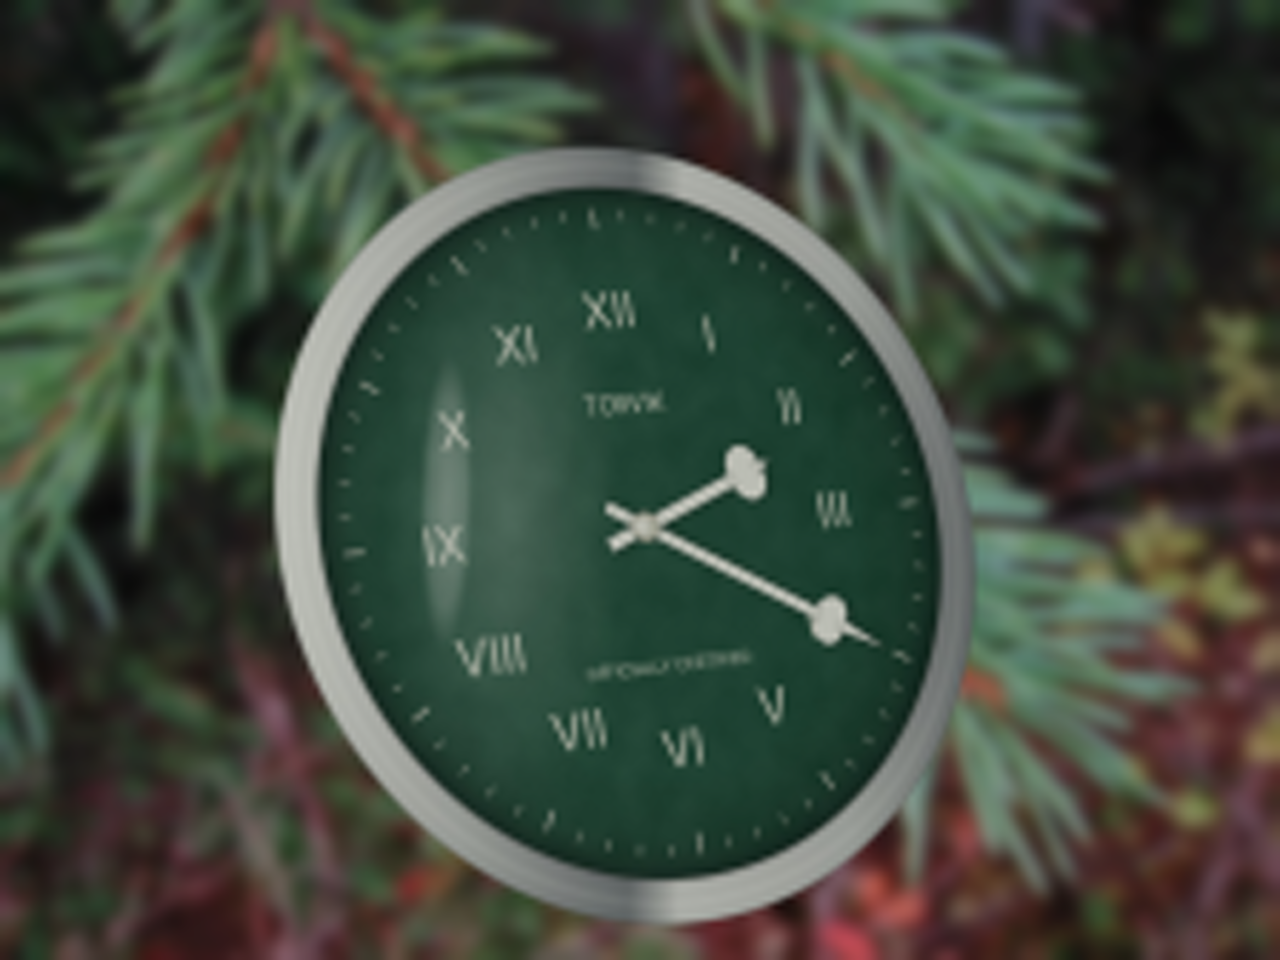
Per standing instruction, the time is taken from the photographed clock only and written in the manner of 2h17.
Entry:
2h20
